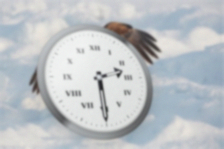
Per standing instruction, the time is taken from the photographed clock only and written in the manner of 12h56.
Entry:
2h30
